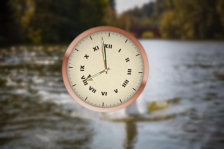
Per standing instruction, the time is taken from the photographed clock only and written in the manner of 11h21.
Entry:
7h58
